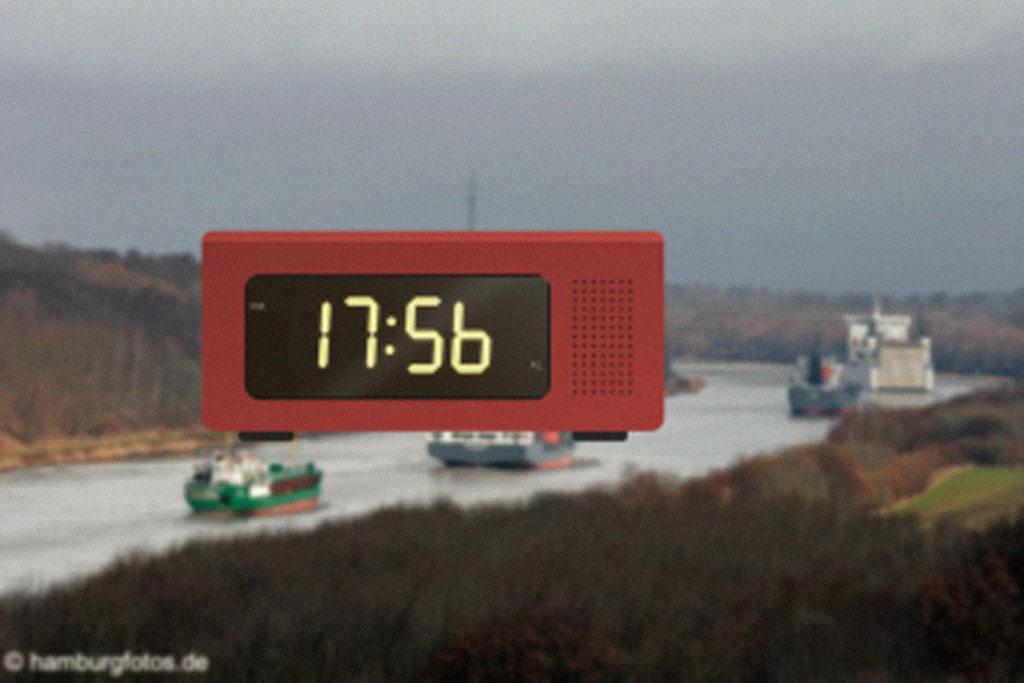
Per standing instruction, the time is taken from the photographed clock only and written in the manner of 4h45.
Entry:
17h56
